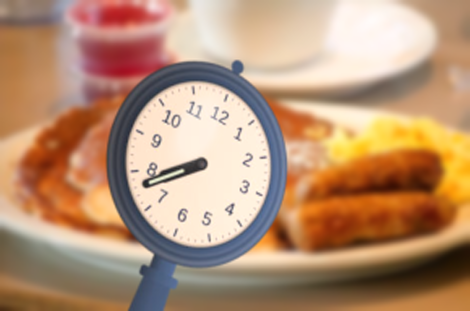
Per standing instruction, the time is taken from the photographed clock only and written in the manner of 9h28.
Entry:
7h38
